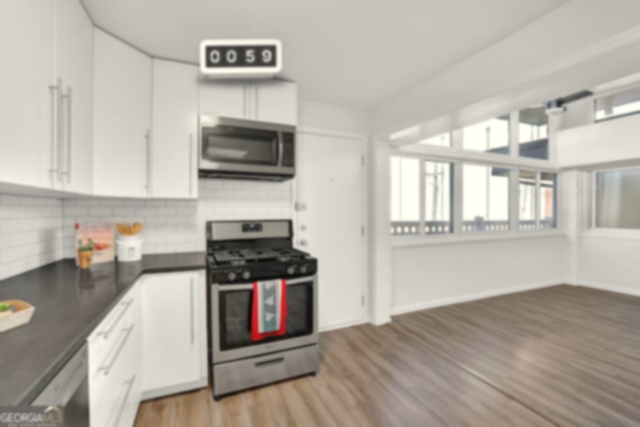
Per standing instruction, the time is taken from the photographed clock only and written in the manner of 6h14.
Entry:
0h59
